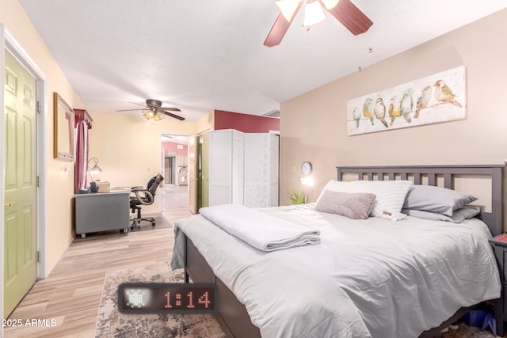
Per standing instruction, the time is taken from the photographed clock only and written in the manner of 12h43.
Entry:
1h14
